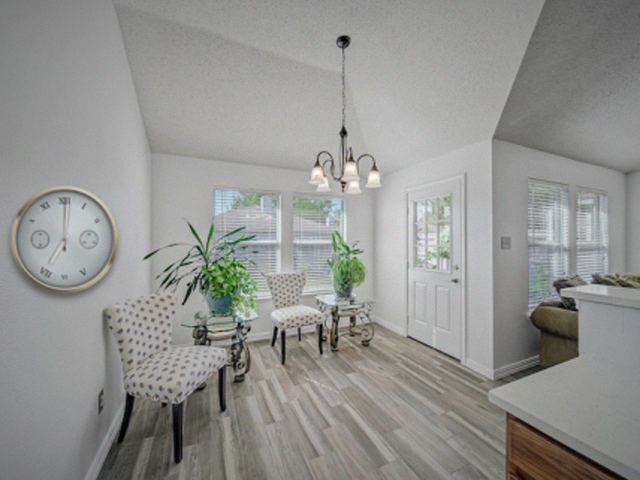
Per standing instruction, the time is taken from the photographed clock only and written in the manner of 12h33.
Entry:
7h01
